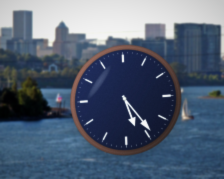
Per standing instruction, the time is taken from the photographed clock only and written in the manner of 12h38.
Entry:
5h24
